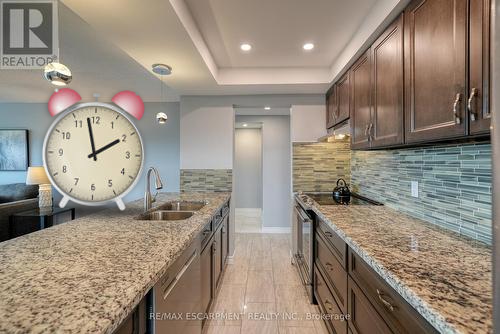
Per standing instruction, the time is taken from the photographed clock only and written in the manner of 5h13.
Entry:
1h58
